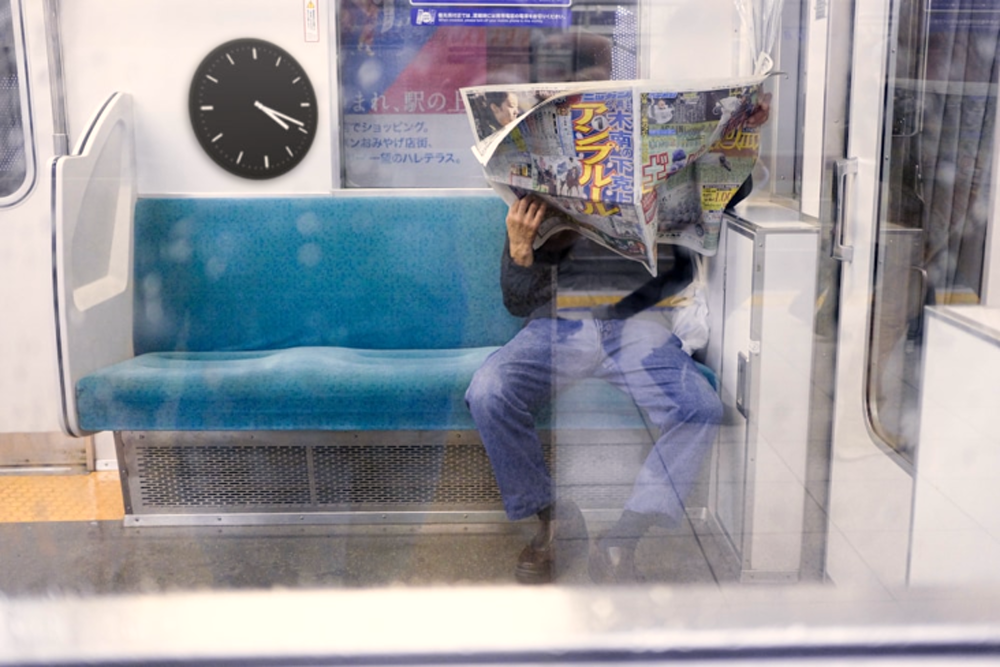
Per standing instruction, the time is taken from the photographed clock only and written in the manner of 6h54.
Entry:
4h19
